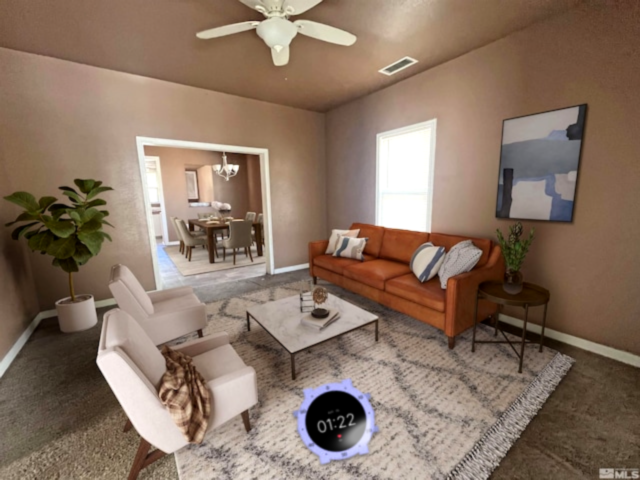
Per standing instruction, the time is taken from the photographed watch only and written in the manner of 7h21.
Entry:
1h22
